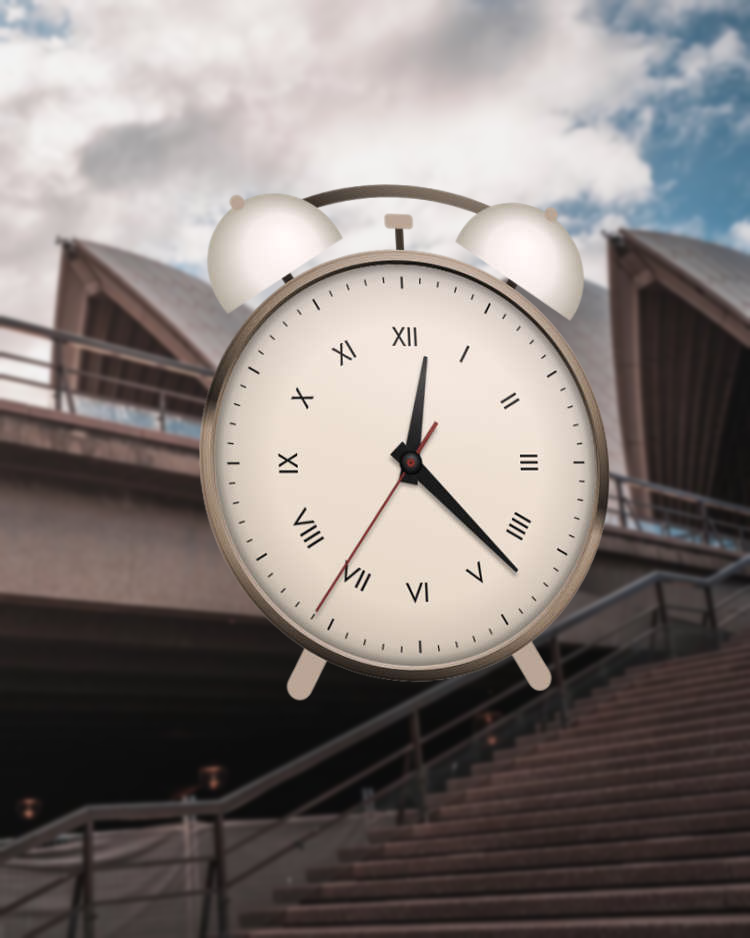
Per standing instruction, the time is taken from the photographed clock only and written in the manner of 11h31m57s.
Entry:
12h22m36s
